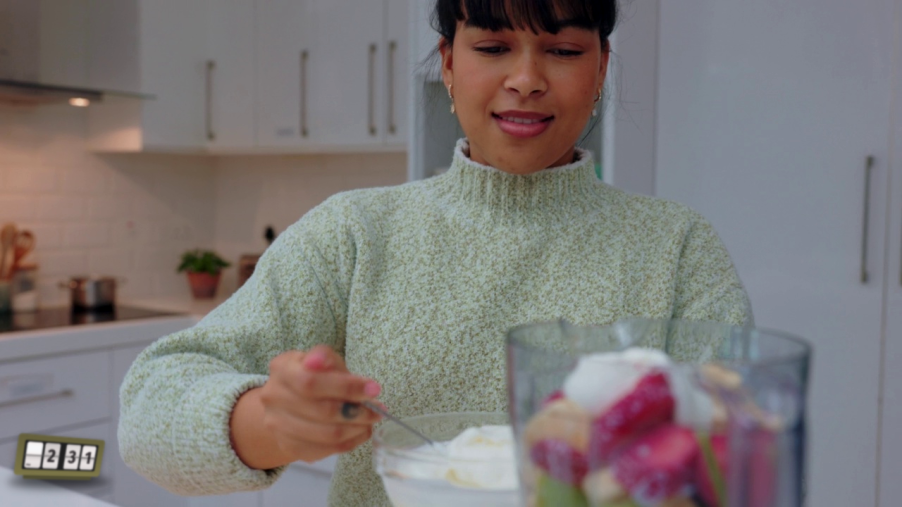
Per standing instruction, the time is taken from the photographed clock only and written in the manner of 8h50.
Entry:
2h31
